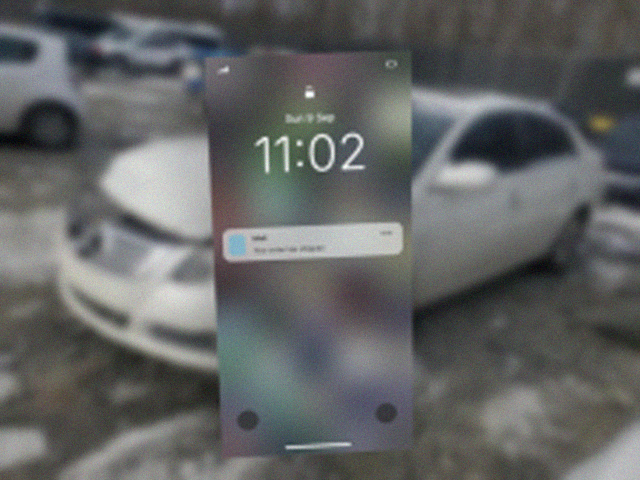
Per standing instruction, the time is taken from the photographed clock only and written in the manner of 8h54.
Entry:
11h02
